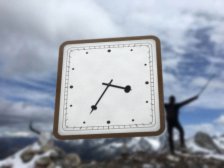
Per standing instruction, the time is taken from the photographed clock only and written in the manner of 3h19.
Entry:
3h35
